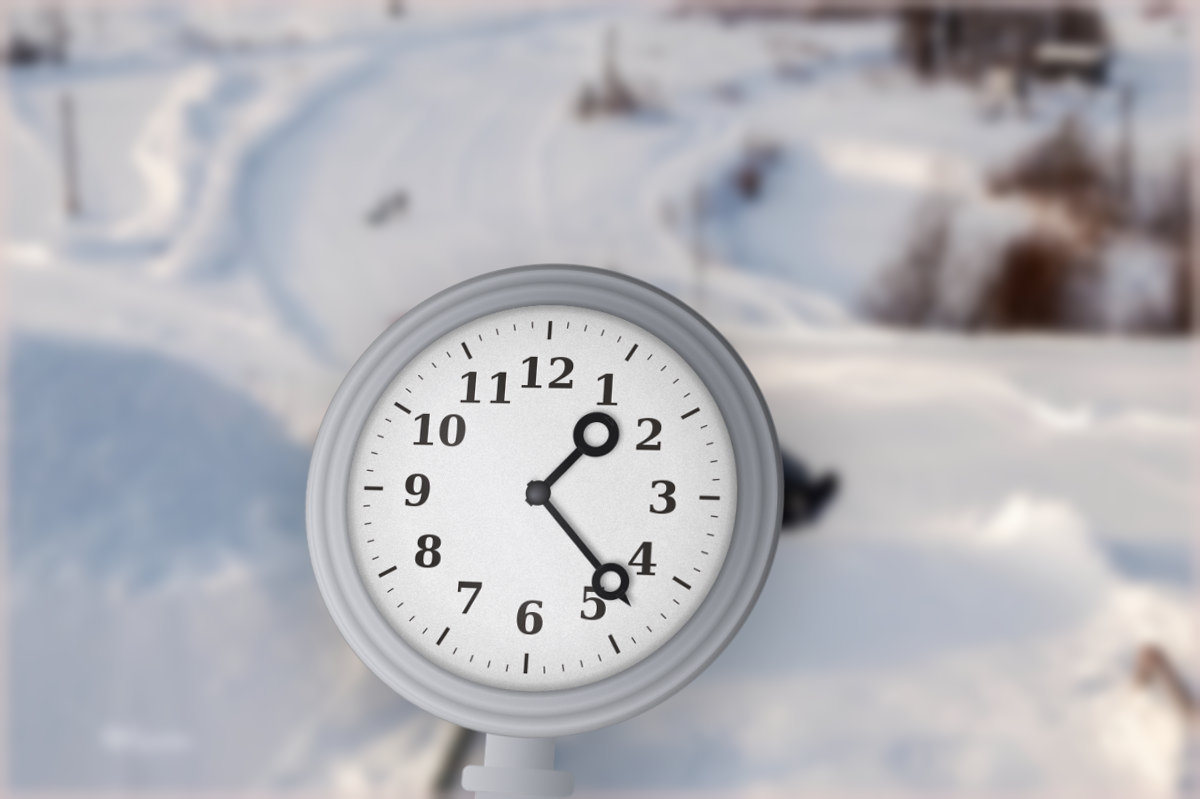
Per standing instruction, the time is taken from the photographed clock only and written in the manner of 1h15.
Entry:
1h23
